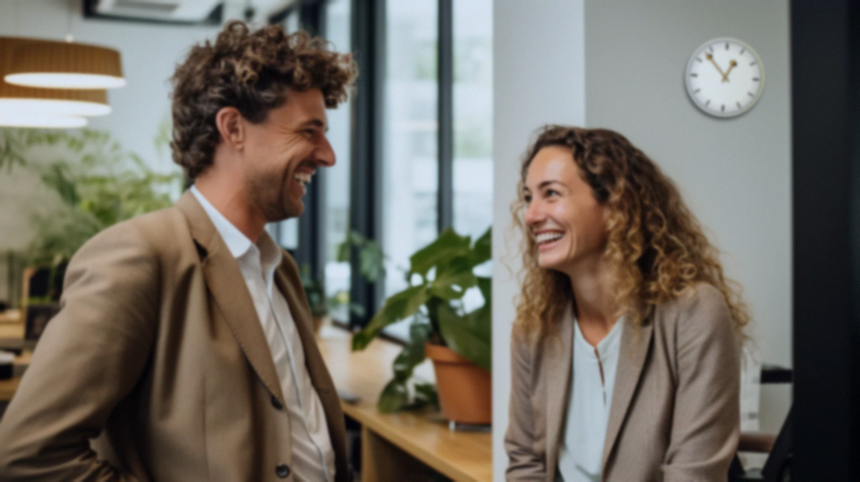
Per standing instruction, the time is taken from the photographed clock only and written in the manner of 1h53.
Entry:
12h53
